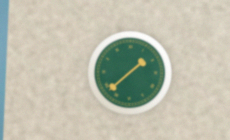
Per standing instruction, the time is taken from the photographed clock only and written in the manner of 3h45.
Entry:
1h38
